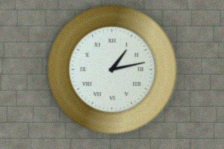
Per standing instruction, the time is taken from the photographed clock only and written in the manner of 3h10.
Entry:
1h13
